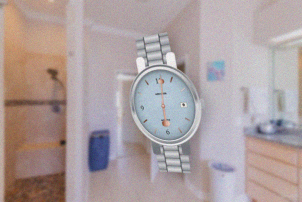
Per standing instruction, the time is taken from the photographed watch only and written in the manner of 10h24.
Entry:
6h01
